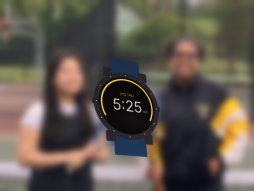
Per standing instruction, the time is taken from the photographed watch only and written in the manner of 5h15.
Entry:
5h25
